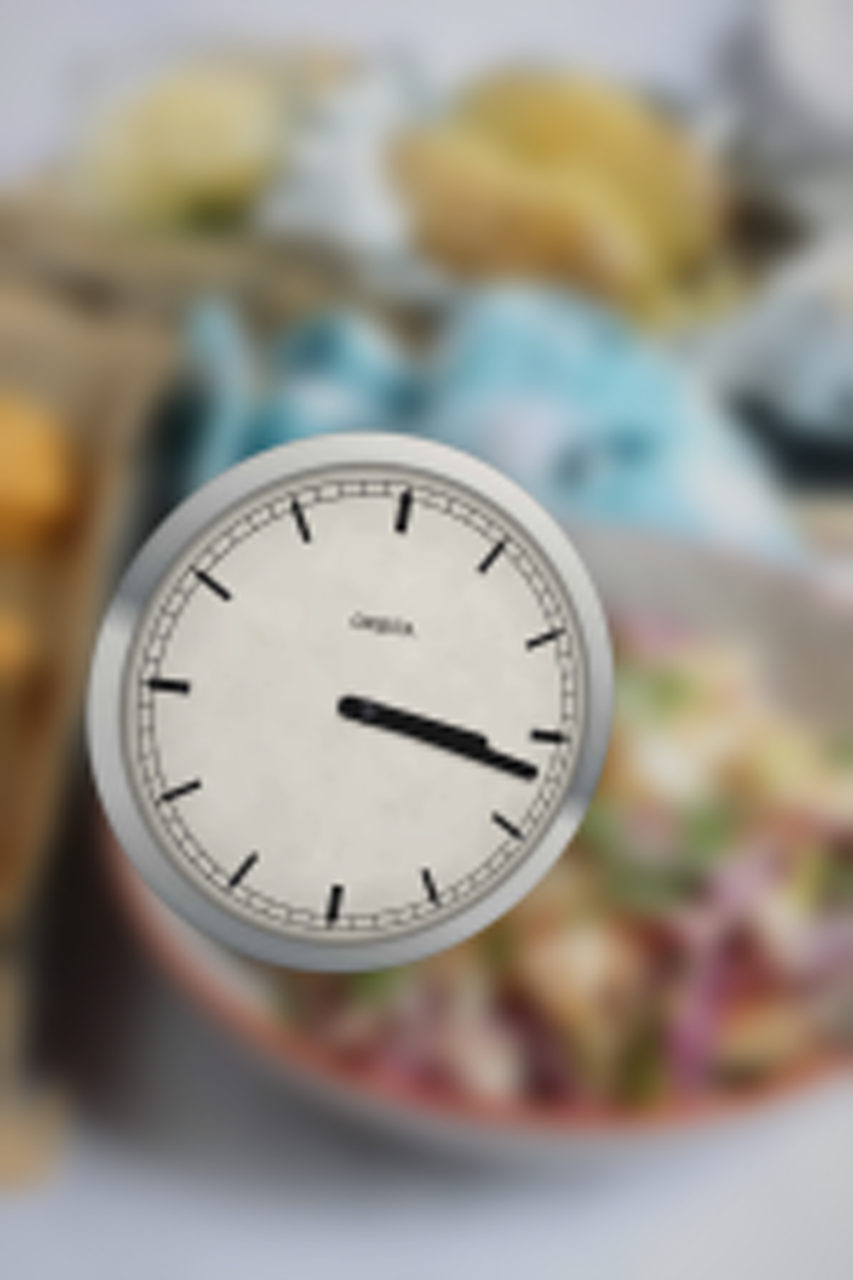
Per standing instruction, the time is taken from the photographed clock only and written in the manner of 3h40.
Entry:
3h17
